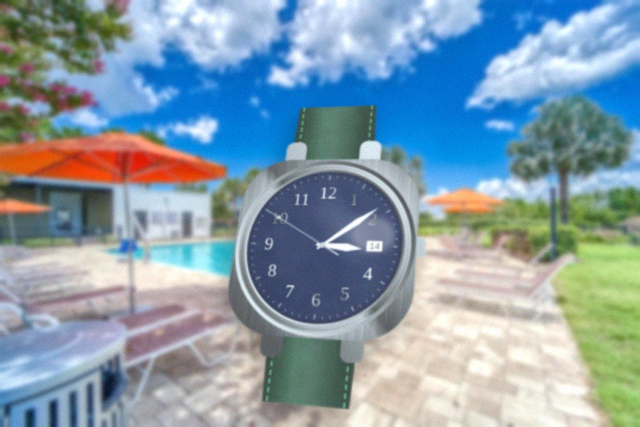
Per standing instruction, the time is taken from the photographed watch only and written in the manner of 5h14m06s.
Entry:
3h08m50s
